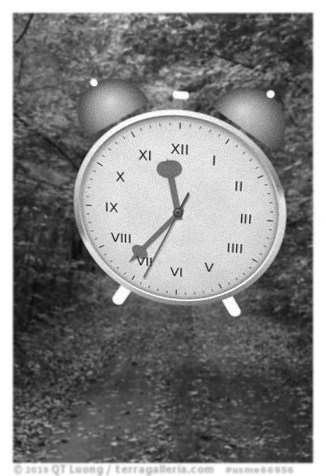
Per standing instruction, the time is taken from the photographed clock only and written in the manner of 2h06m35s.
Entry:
11h36m34s
